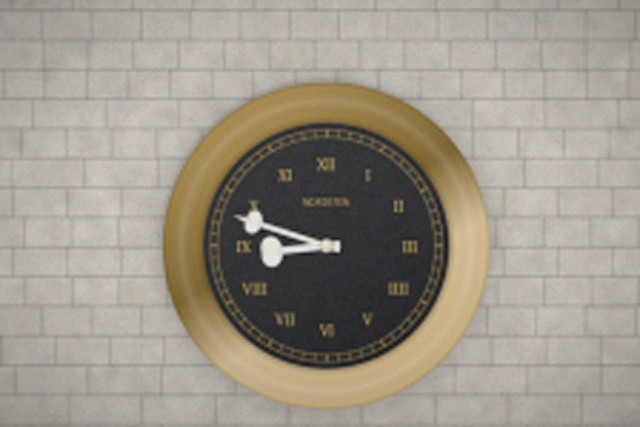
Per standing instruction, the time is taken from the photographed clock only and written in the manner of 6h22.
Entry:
8h48
